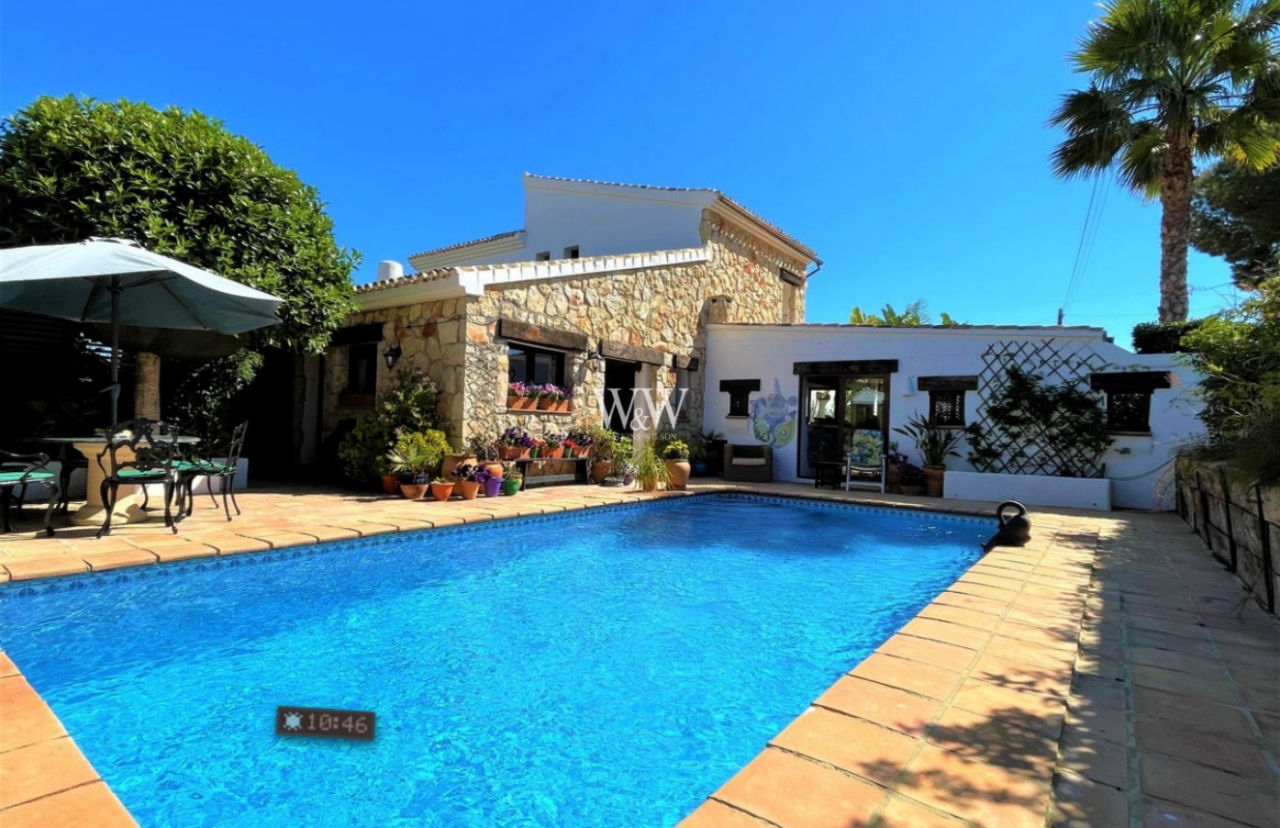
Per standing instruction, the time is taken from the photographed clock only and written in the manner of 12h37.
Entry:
10h46
